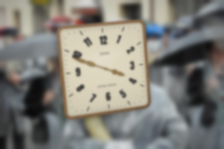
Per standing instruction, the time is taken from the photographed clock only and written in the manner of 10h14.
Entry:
3h49
